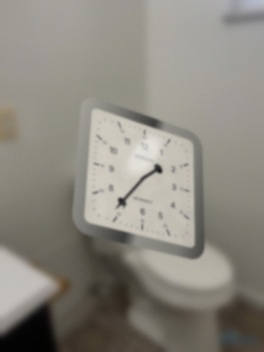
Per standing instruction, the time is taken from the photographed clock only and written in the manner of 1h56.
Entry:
1h36
